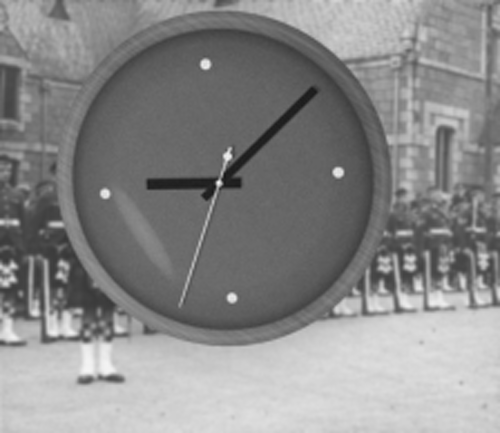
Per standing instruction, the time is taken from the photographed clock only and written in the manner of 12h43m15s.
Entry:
9h08m34s
